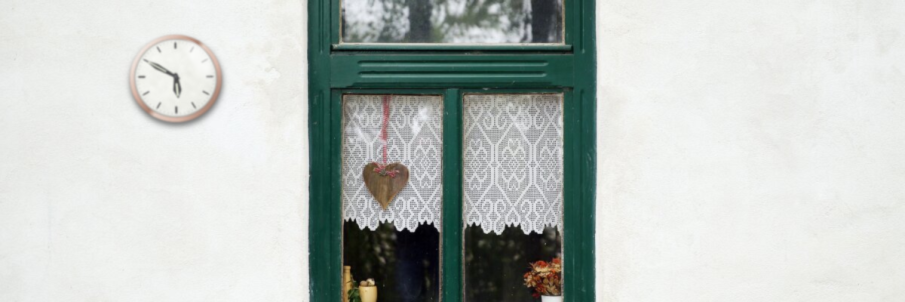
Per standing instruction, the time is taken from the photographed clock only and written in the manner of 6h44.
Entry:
5h50
